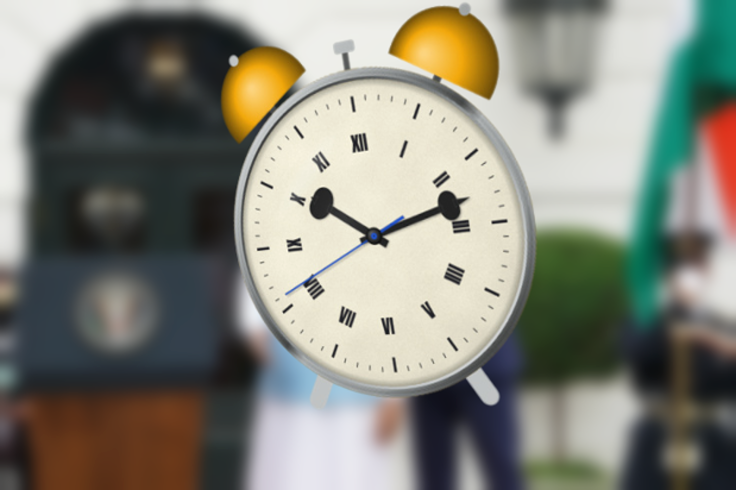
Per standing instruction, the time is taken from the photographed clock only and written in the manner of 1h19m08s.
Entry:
10h12m41s
